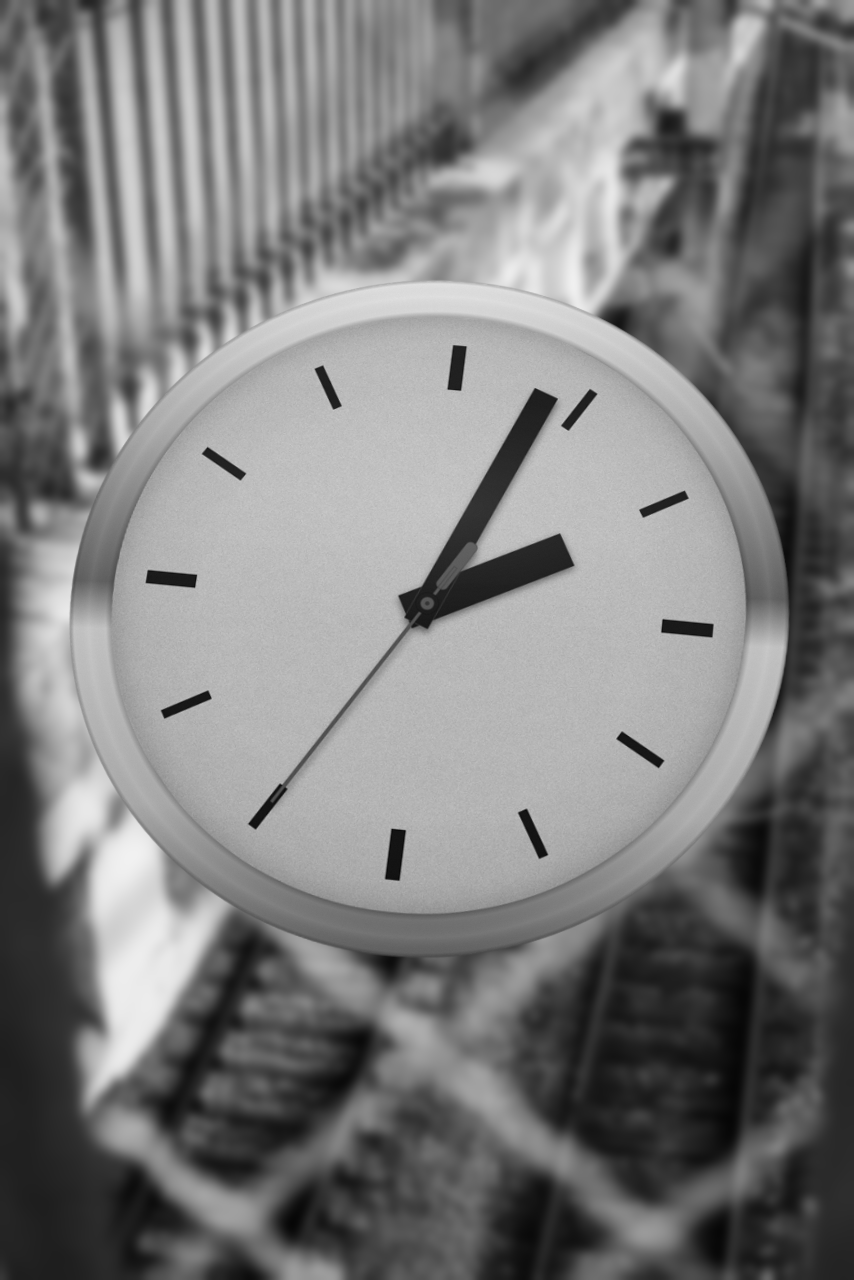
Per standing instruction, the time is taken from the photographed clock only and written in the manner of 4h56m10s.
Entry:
2h03m35s
